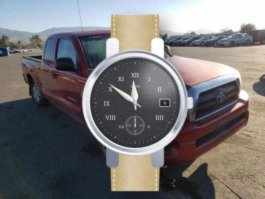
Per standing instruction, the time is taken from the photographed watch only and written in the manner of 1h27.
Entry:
11h51
